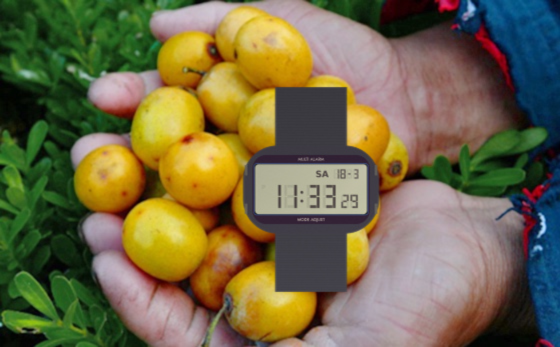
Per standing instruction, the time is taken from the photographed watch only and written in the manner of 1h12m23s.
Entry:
11h33m29s
